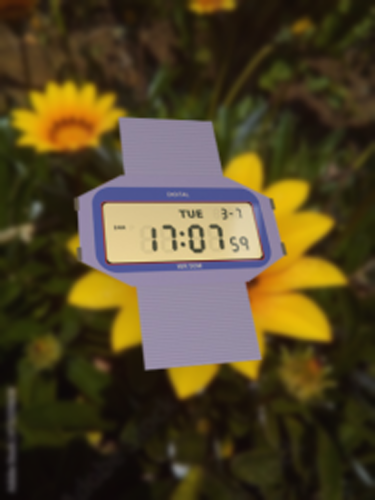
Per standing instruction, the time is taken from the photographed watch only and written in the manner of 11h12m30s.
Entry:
17h07m59s
